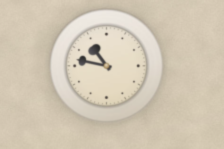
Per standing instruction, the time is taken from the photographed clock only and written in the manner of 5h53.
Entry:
10h47
